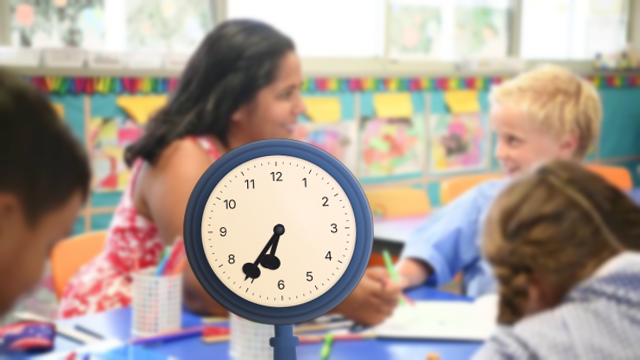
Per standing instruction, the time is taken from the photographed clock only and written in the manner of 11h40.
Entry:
6h36
